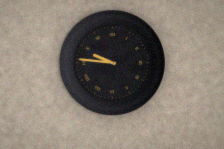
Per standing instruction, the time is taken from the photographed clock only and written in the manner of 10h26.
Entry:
9h46
